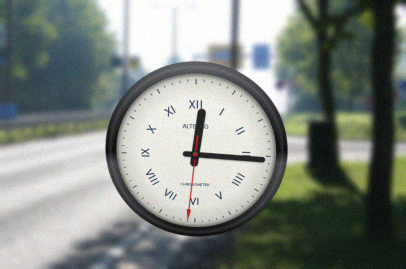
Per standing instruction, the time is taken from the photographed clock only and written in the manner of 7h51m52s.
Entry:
12h15m31s
